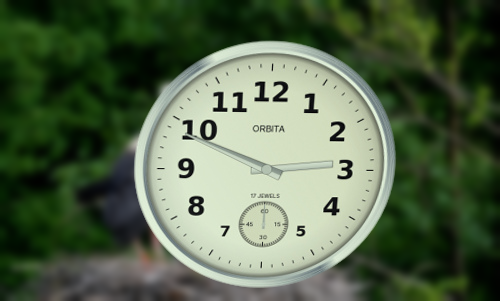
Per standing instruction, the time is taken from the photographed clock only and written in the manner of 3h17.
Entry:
2h49
